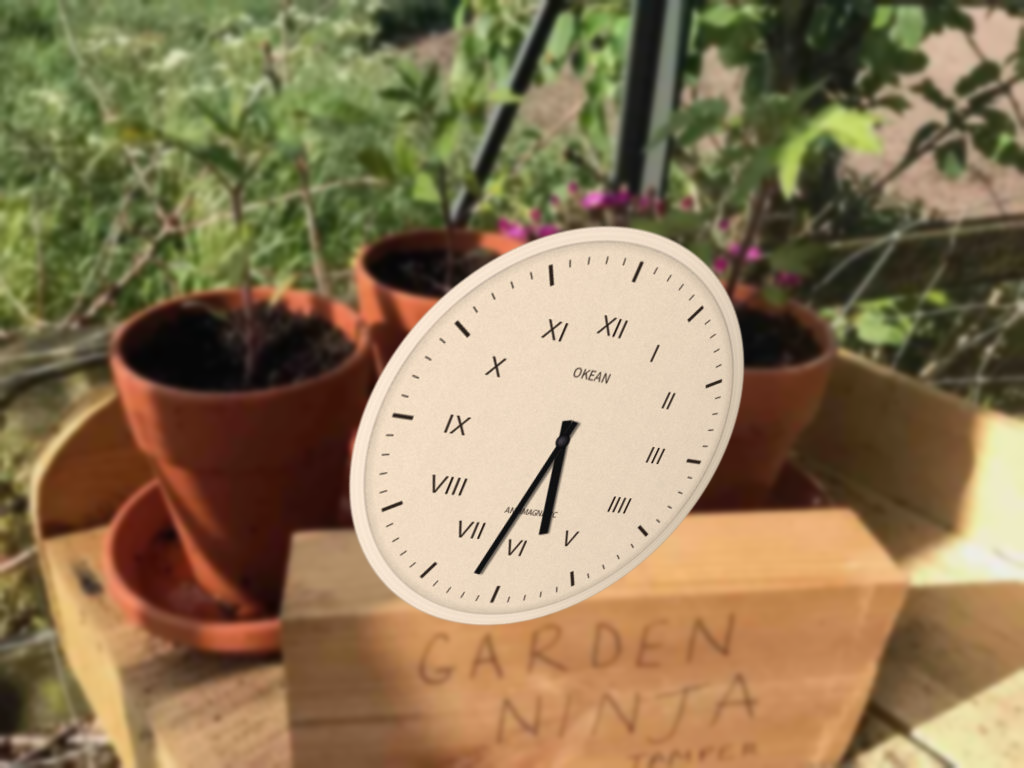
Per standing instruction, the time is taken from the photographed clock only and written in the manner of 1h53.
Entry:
5h32
